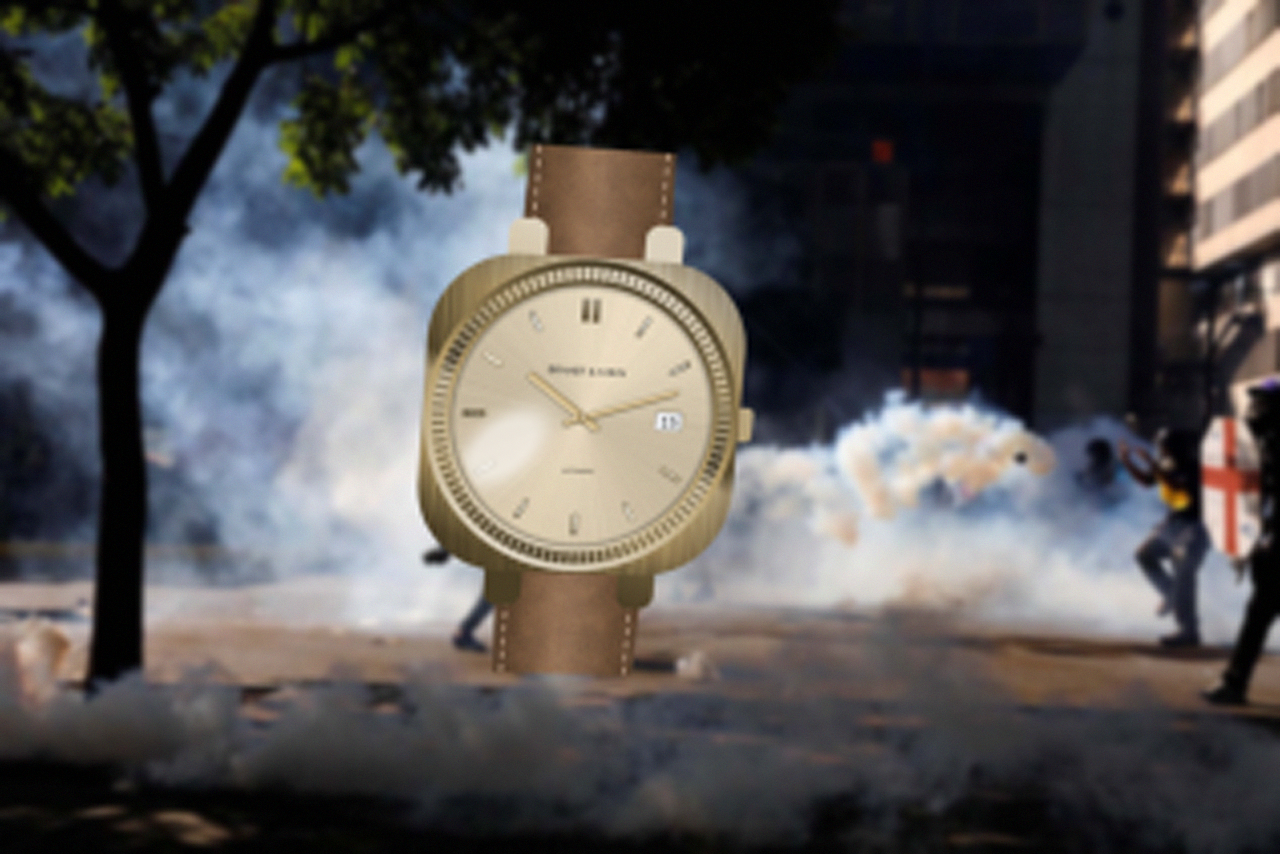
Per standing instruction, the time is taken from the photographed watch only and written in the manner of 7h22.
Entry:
10h12
